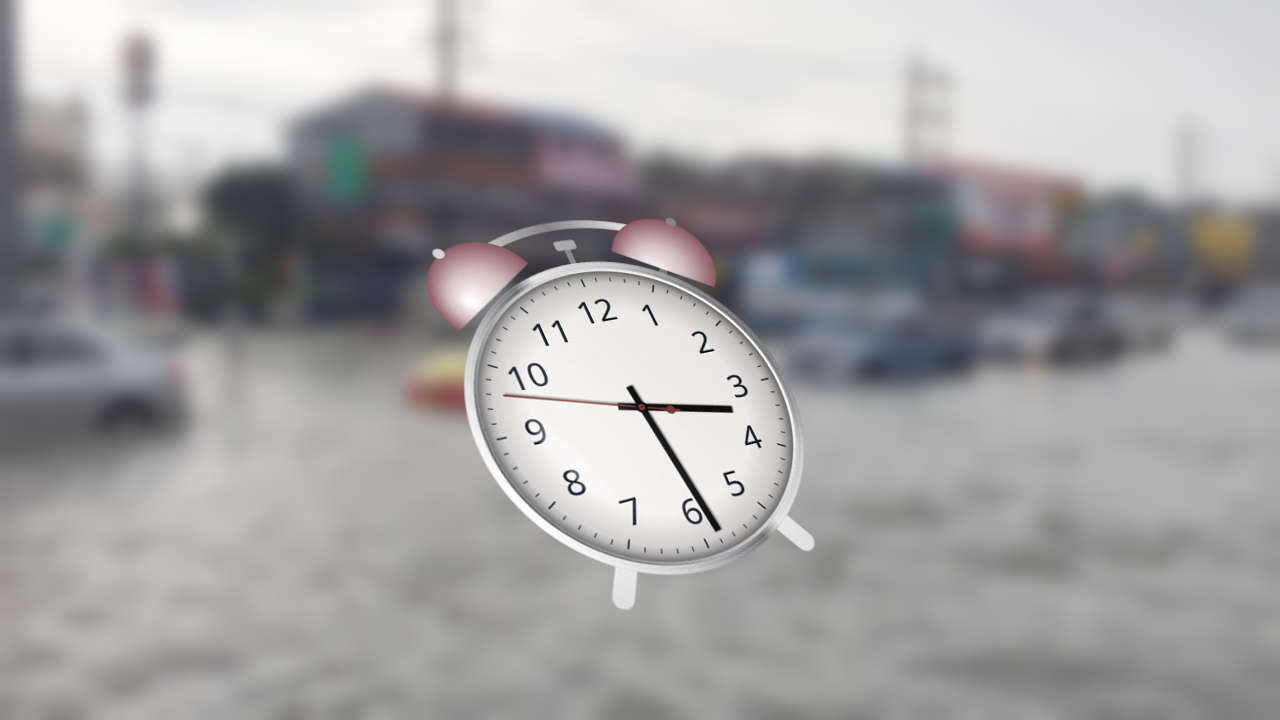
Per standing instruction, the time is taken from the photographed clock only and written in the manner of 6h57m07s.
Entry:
3h28m48s
